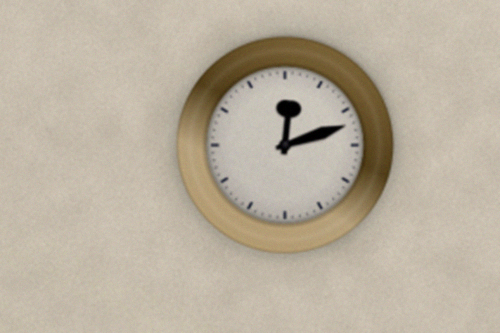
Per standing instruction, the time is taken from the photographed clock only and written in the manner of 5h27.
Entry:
12h12
